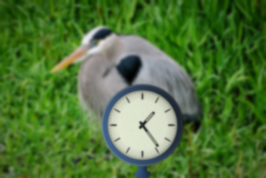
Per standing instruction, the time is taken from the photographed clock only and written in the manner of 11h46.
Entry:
1h24
